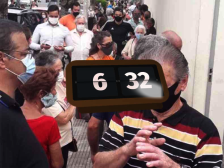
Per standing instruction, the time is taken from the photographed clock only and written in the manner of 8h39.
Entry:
6h32
